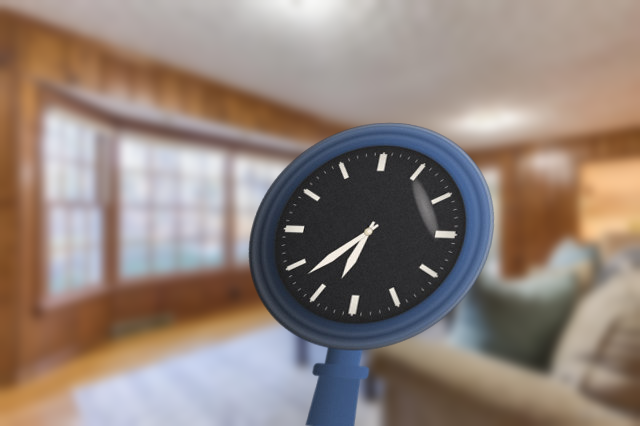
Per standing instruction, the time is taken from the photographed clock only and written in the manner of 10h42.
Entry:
6h38
